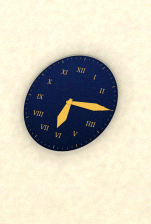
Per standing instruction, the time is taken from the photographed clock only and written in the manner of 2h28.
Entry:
6h15
